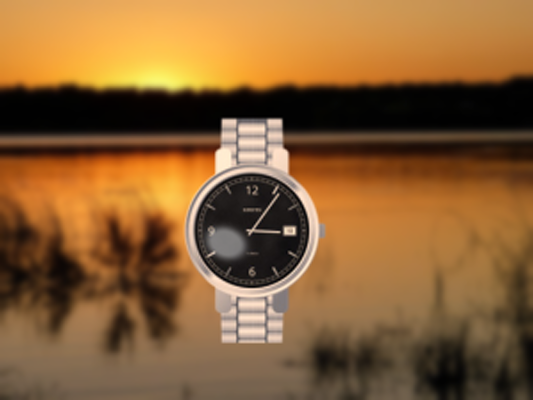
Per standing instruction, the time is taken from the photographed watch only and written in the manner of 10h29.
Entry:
3h06
